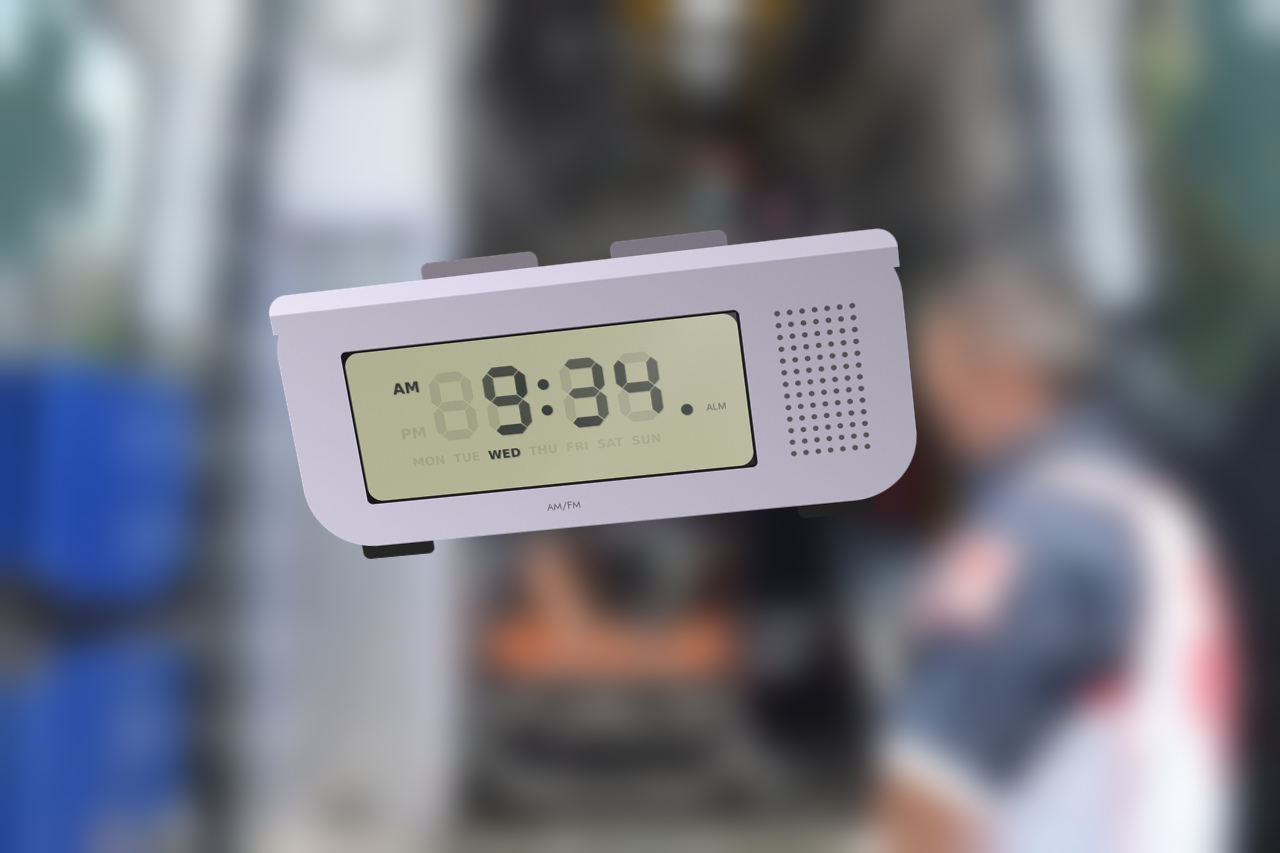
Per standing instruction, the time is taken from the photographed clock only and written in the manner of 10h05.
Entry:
9h34
